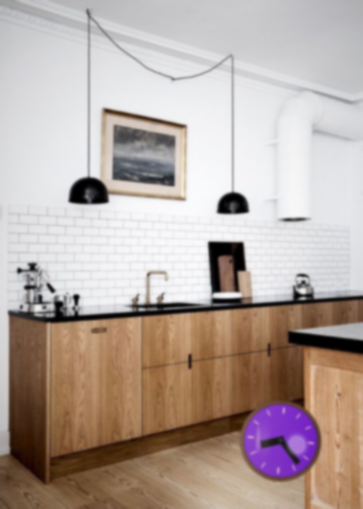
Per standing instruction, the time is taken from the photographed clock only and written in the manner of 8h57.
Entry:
8h23
